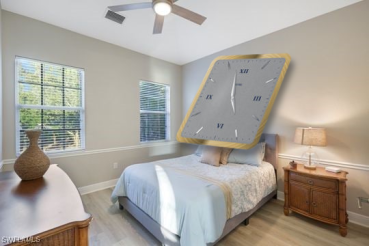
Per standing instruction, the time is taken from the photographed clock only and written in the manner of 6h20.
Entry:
4h57
